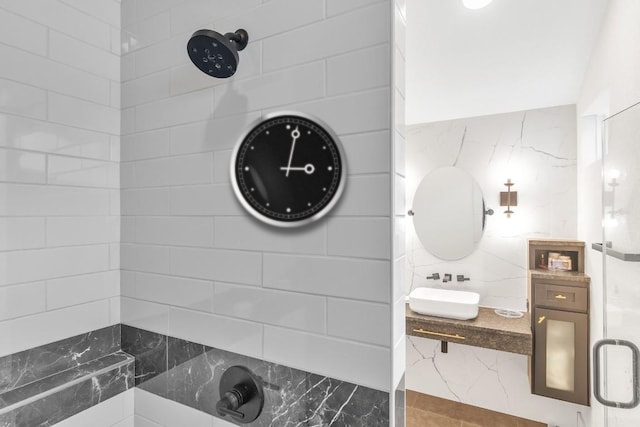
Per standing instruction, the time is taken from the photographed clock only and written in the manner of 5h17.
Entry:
3h02
